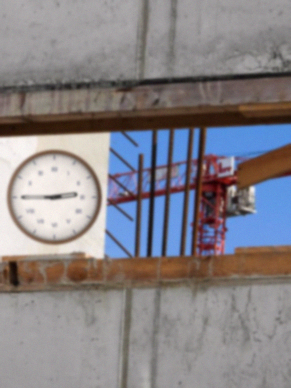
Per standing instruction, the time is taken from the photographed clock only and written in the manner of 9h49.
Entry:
2h45
